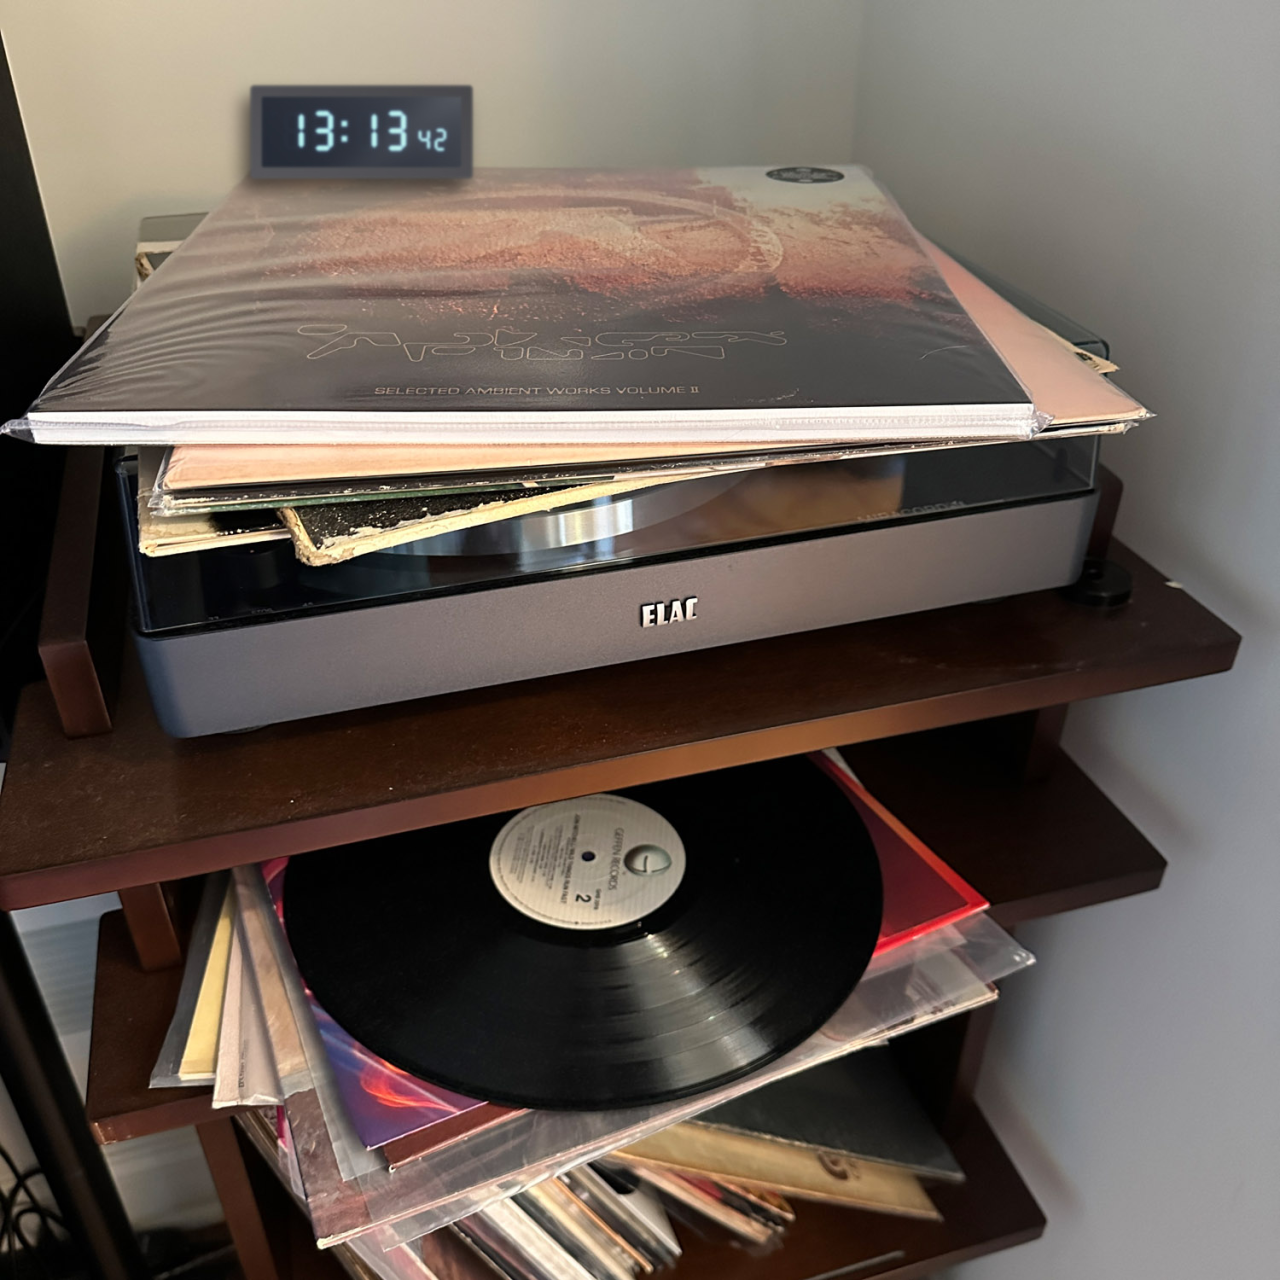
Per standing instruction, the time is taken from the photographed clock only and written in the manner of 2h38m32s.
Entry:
13h13m42s
